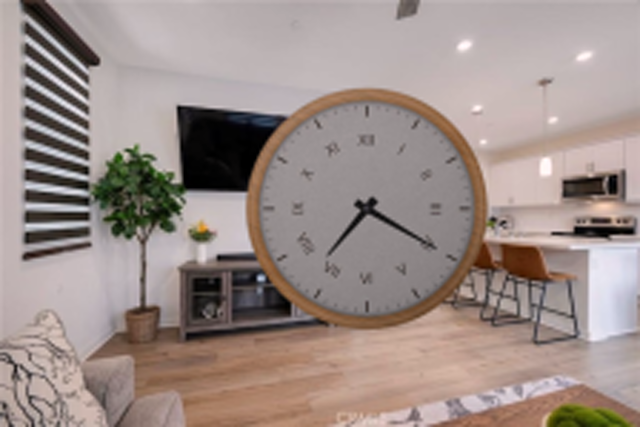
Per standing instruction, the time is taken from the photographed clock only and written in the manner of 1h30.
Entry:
7h20
